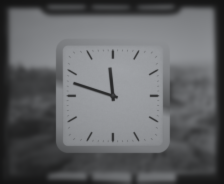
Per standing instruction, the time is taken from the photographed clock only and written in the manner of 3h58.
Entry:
11h48
